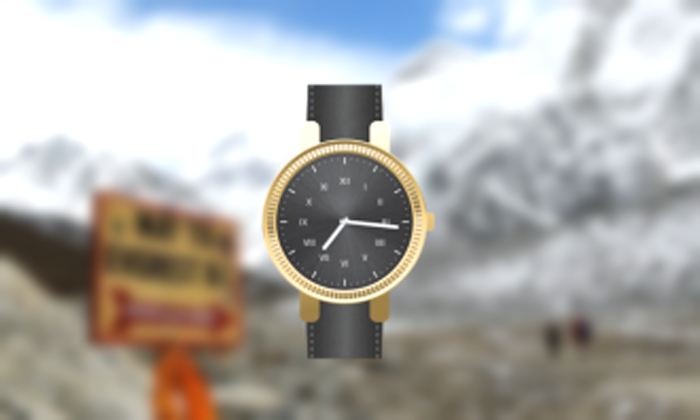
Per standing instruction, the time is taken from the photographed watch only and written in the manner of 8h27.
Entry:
7h16
